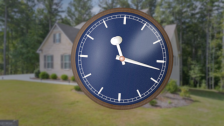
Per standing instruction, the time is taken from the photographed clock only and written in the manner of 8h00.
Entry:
11h17
